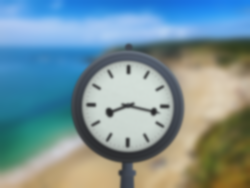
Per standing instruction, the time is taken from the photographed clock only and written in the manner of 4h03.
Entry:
8h17
